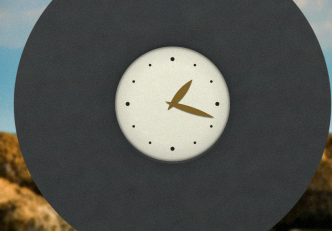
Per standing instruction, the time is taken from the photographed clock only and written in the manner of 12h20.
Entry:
1h18
